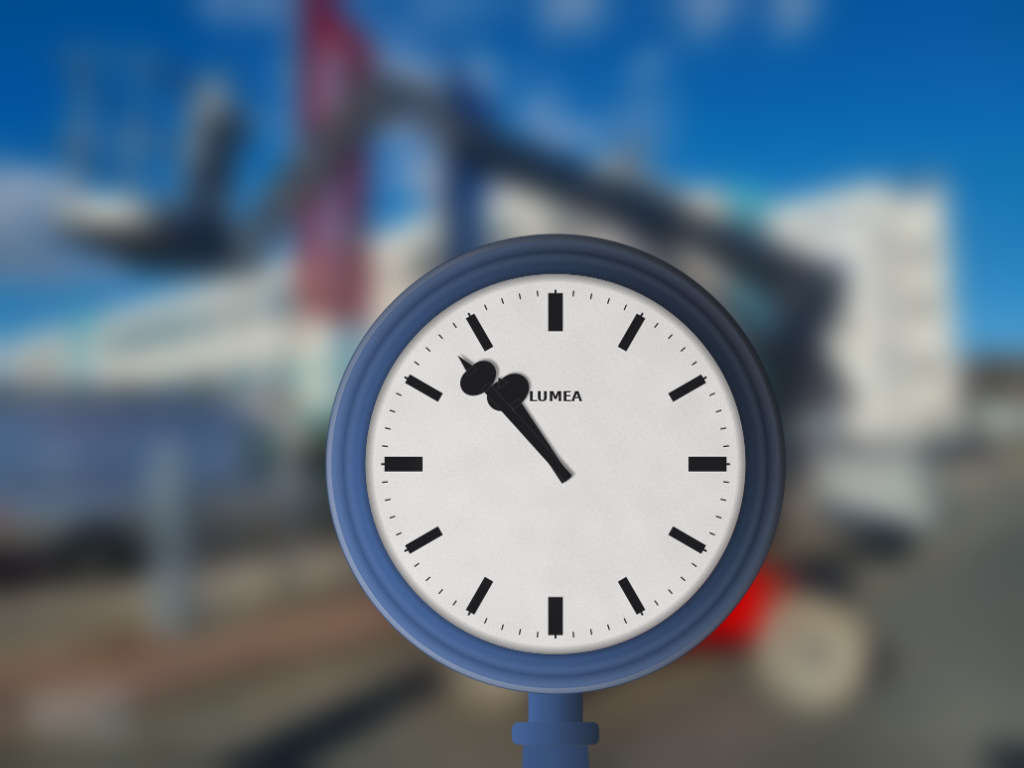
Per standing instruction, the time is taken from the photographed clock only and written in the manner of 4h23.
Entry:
10h53
